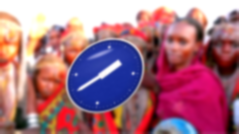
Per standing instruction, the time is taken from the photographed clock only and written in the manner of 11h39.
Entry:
1h39
